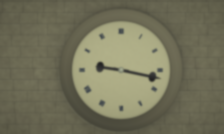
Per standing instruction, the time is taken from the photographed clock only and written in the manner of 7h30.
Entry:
9h17
